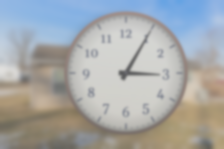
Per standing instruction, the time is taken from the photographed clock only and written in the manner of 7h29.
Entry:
3h05
